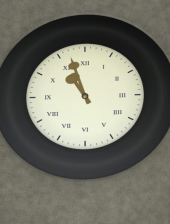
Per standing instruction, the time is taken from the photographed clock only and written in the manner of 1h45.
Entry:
10h57
